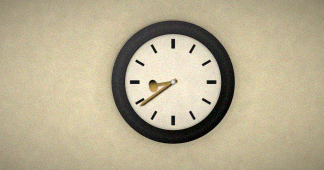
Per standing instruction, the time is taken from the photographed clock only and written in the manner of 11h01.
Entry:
8h39
